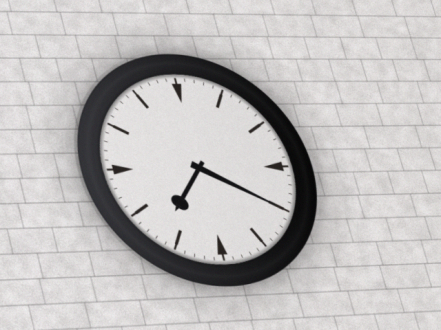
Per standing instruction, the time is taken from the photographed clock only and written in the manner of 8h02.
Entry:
7h20
